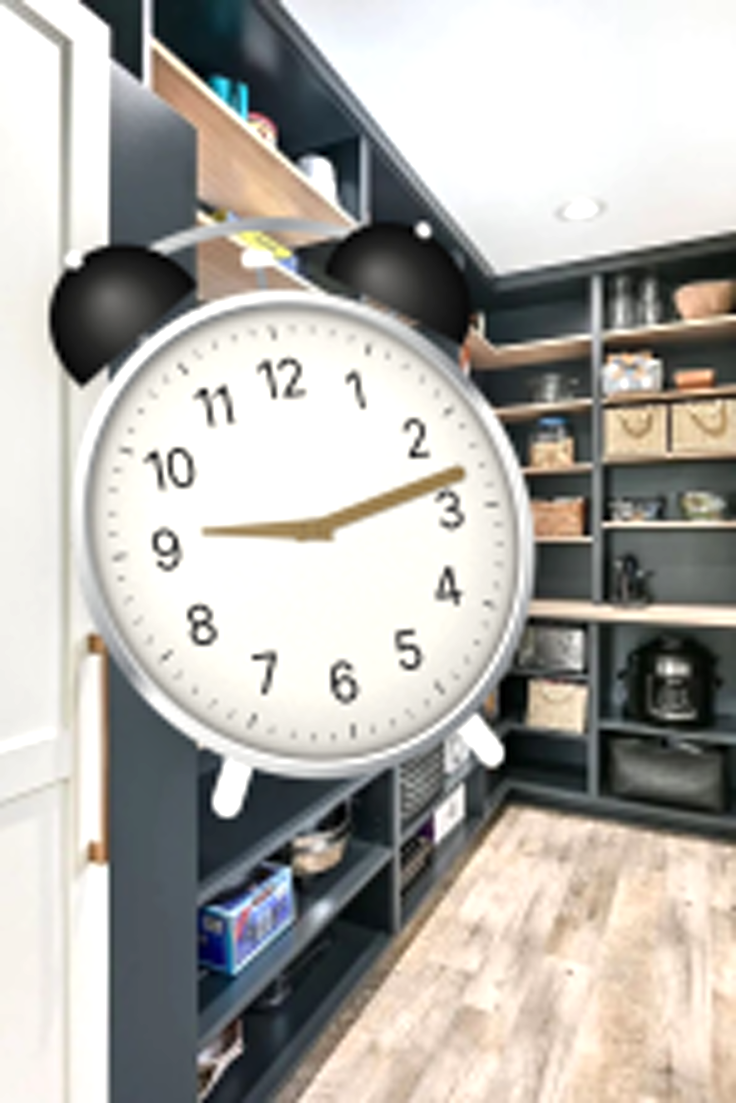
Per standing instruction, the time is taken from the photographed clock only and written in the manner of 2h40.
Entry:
9h13
